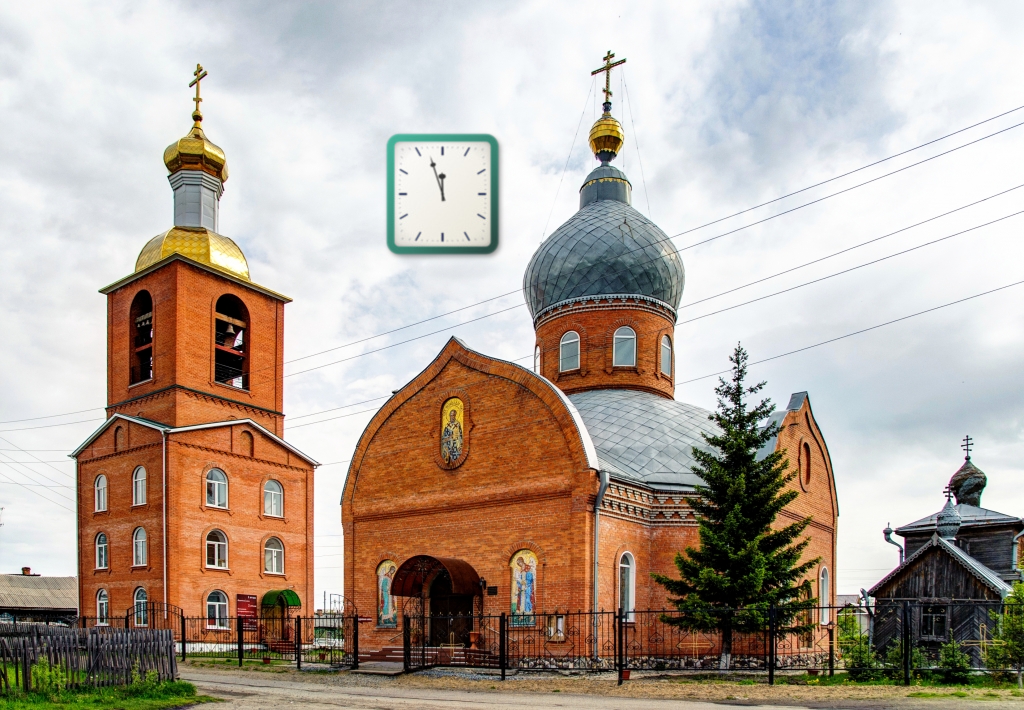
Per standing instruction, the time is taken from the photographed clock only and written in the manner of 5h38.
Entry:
11h57
